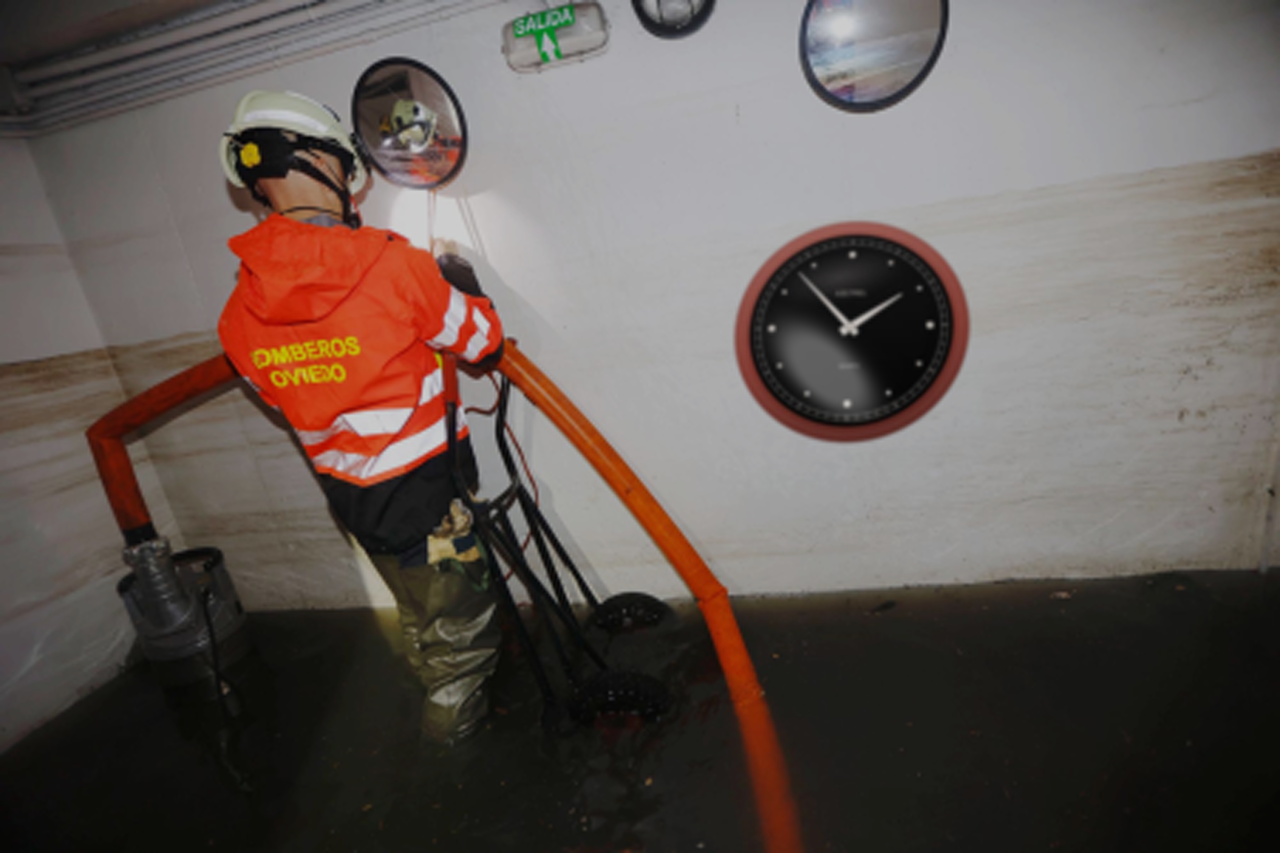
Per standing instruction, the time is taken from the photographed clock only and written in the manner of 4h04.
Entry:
1h53
